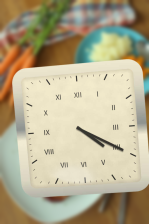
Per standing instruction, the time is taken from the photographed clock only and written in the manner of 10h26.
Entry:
4h20
